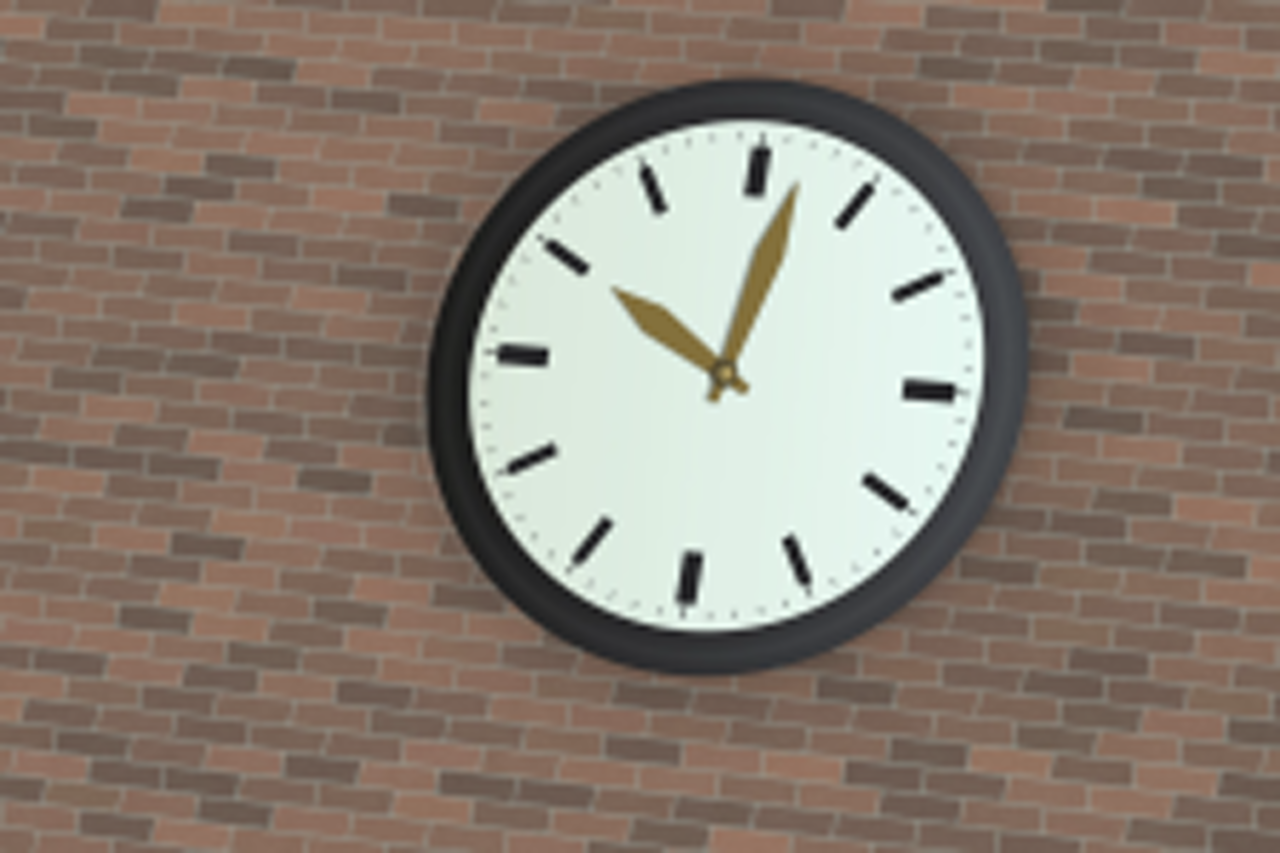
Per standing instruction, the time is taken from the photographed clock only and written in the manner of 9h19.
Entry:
10h02
